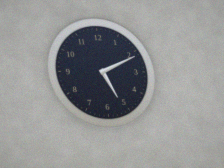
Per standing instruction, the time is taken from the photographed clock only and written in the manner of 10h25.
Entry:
5h11
